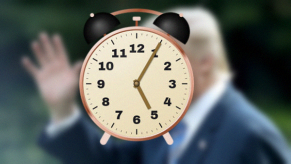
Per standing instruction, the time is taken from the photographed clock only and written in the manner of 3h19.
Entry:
5h05
